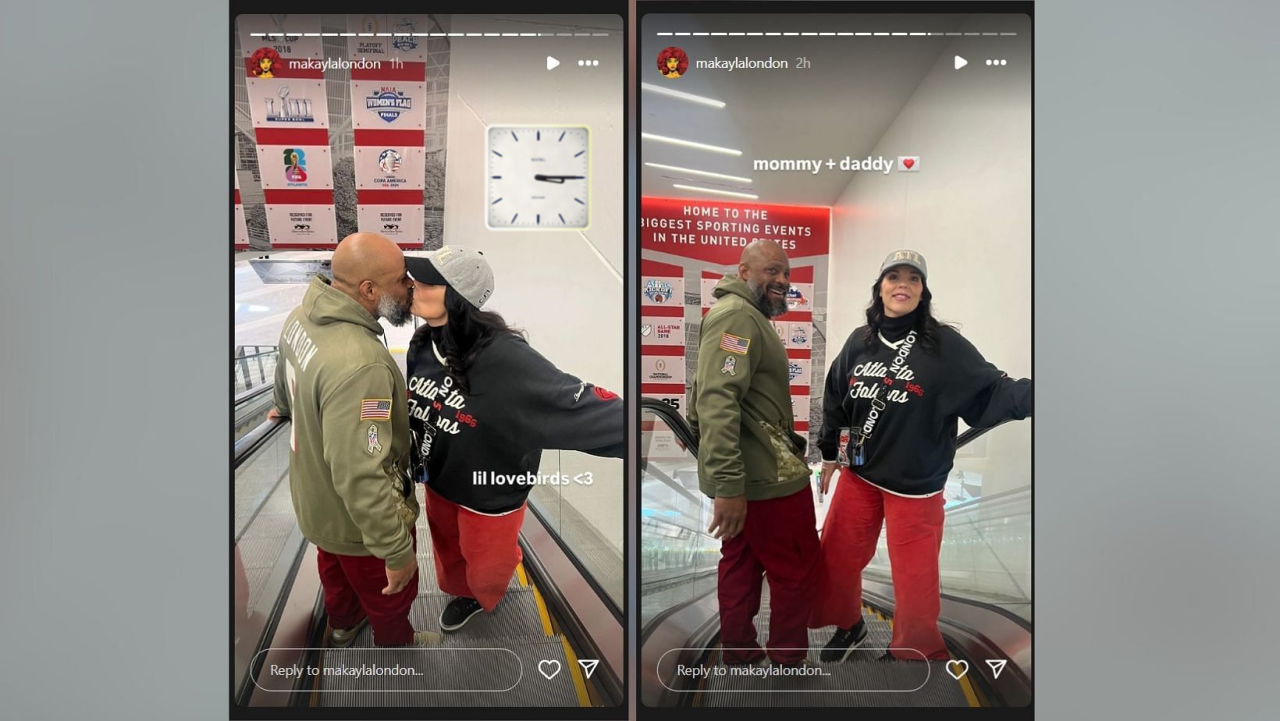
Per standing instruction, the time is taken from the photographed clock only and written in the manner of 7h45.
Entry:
3h15
